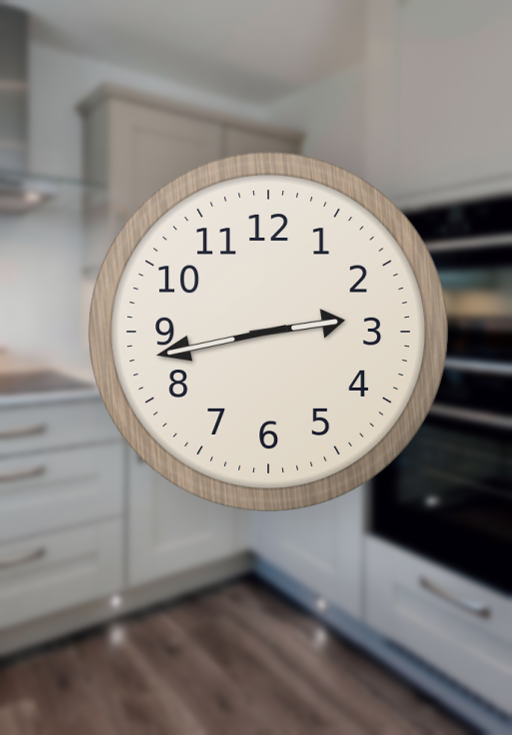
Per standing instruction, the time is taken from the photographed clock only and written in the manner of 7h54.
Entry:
2h43
